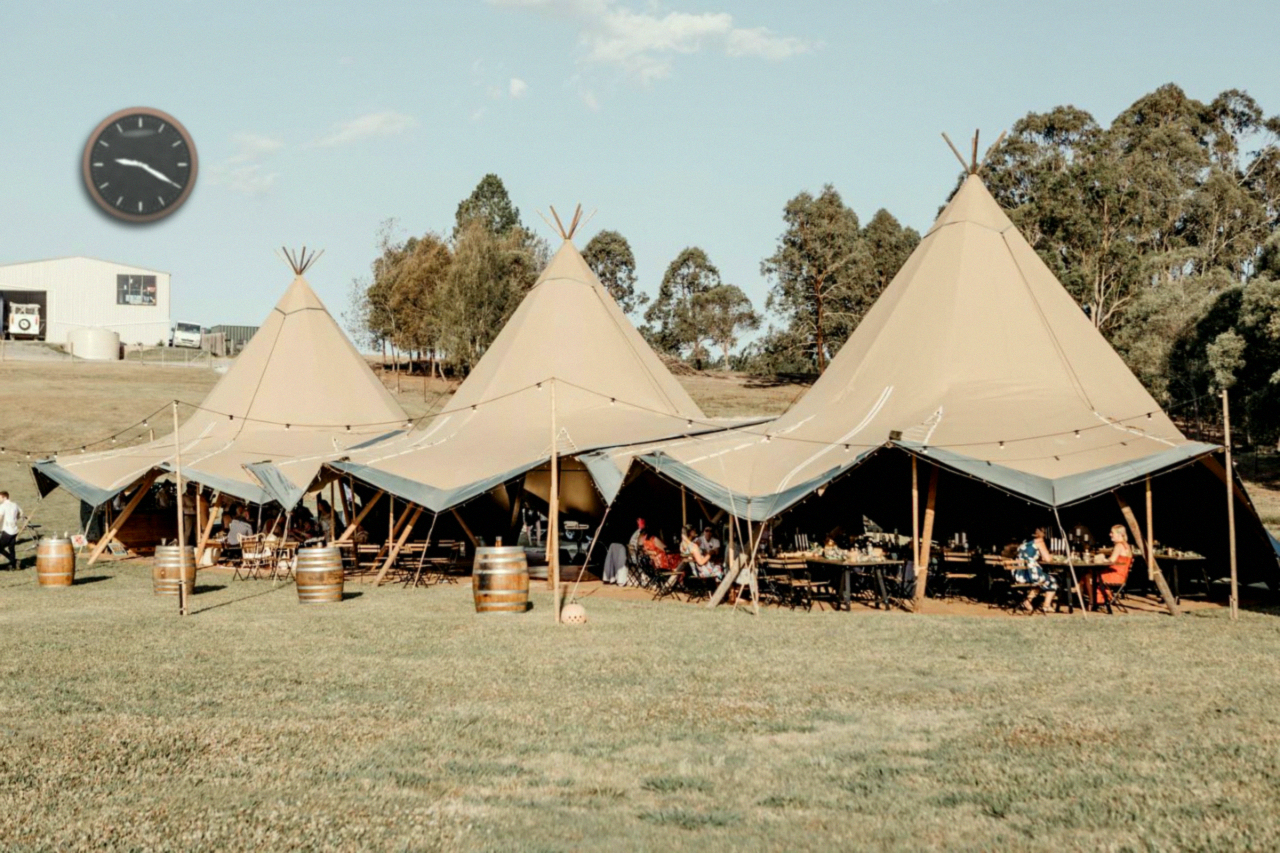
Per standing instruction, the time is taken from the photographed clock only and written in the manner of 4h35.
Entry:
9h20
